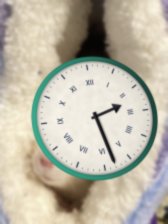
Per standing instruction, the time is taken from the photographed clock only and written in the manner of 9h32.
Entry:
2h28
